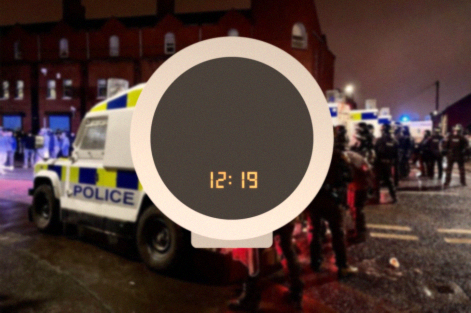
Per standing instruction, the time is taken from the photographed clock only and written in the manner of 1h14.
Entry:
12h19
